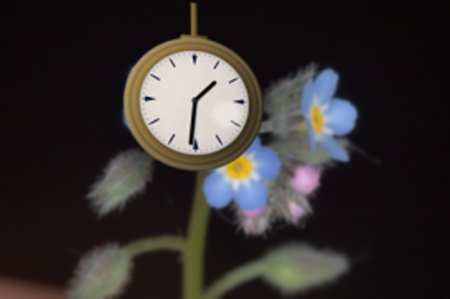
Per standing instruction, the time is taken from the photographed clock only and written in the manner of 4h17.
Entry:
1h31
